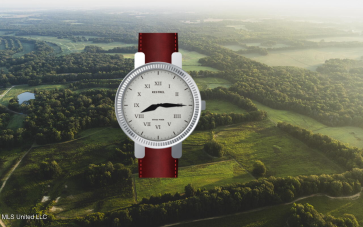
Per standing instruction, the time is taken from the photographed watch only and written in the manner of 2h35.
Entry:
8h15
